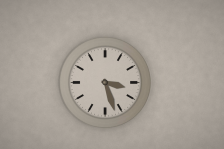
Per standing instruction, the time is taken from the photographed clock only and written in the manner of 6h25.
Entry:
3h27
